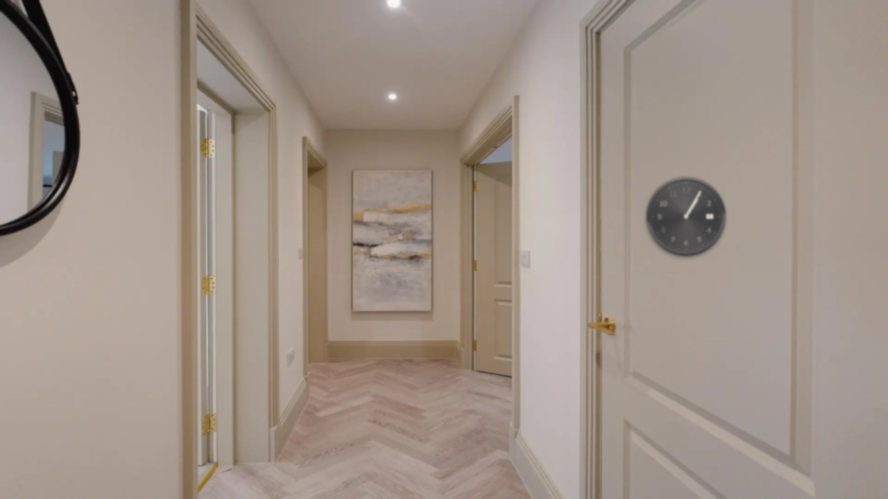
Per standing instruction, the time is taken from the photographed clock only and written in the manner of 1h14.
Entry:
1h05
